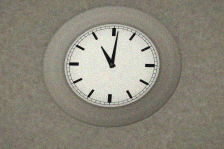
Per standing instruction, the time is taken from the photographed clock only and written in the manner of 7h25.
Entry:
11h01
